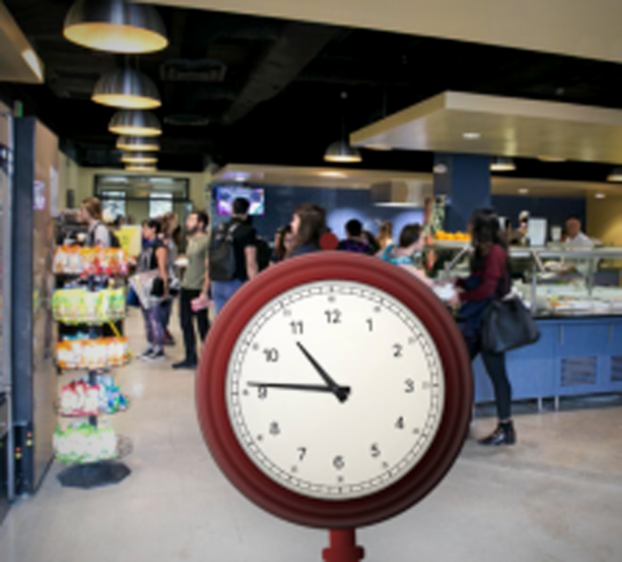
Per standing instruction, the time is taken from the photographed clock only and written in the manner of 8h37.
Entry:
10h46
